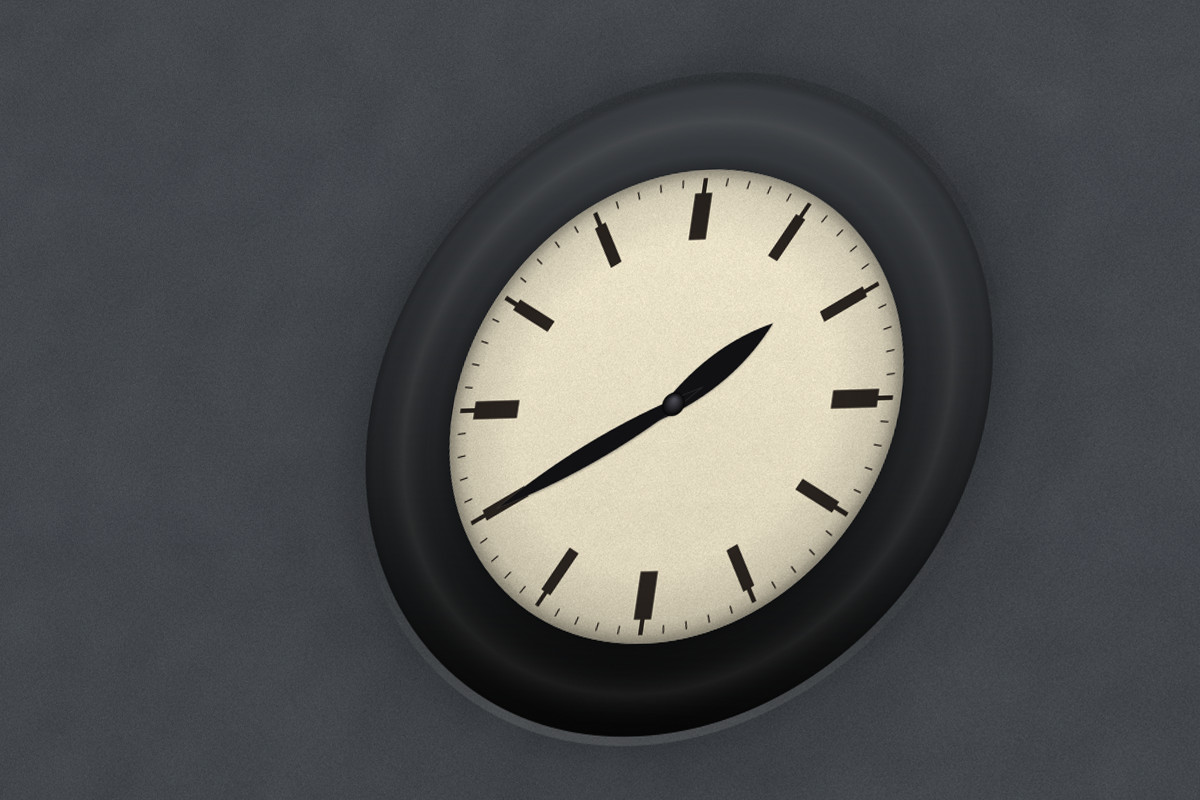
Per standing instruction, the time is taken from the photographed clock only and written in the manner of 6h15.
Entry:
1h40
